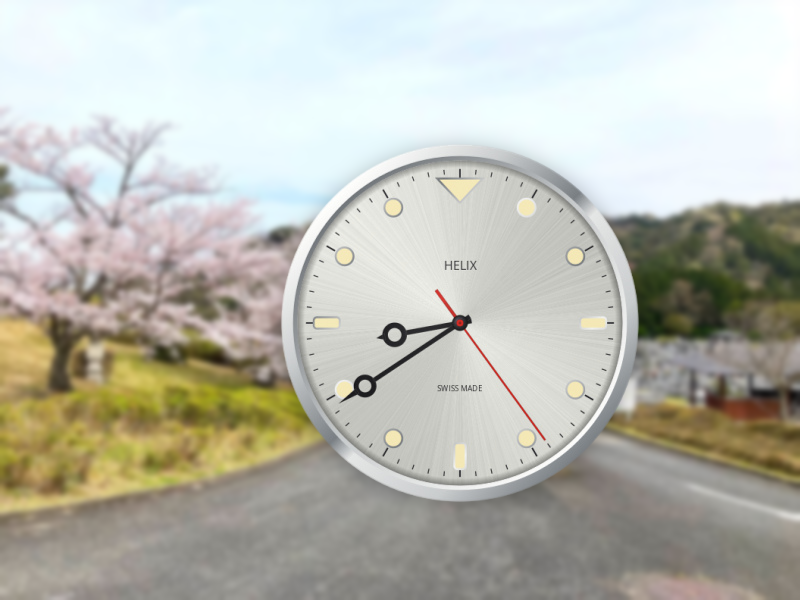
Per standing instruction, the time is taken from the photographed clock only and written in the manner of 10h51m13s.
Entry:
8h39m24s
